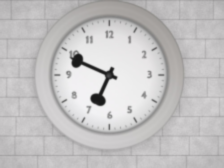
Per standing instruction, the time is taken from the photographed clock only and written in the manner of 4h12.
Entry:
6h49
